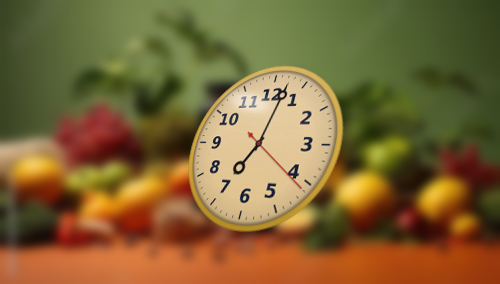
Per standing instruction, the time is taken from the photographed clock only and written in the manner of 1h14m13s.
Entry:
7h02m21s
